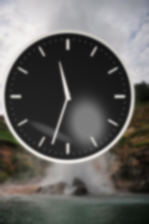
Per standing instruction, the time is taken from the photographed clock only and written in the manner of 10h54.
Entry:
11h33
